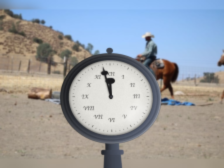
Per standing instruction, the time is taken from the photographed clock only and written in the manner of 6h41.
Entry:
11h58
